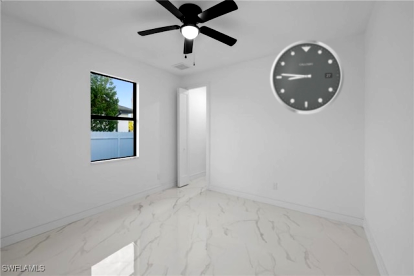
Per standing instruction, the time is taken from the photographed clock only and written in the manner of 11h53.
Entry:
8h46
